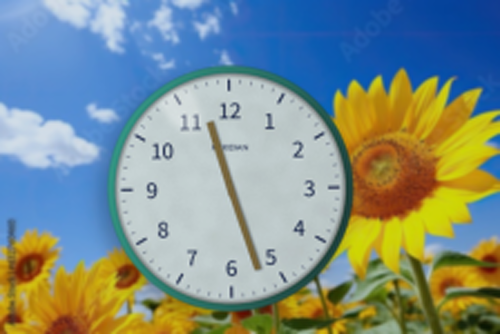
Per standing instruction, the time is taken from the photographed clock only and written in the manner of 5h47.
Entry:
11h27
